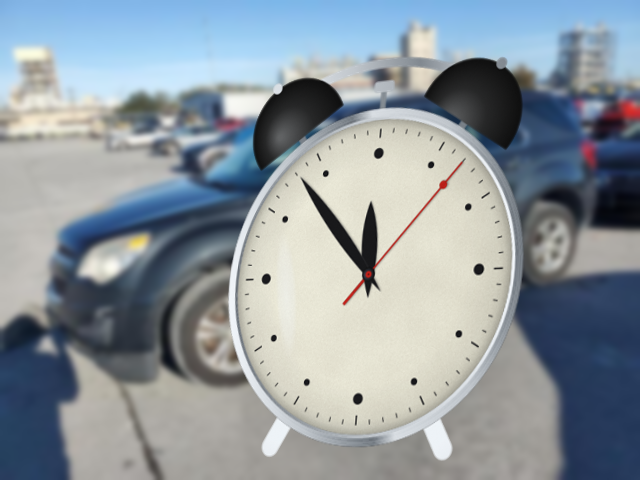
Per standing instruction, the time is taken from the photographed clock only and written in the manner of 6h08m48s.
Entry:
11h53m07s
